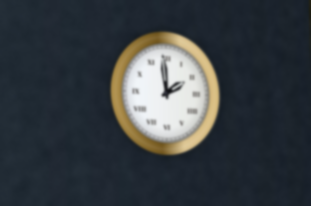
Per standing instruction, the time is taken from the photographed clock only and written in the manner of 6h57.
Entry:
1h59
